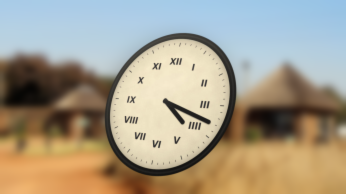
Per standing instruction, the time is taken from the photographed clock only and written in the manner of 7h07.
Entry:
4h18
